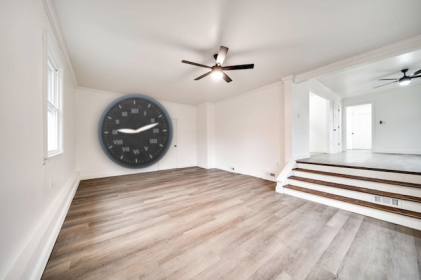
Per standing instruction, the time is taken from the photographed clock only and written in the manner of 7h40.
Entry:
9h12
